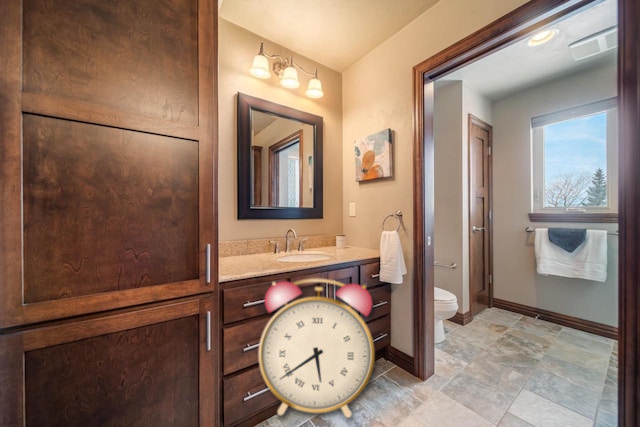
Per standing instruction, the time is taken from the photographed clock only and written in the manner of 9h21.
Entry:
5h39
